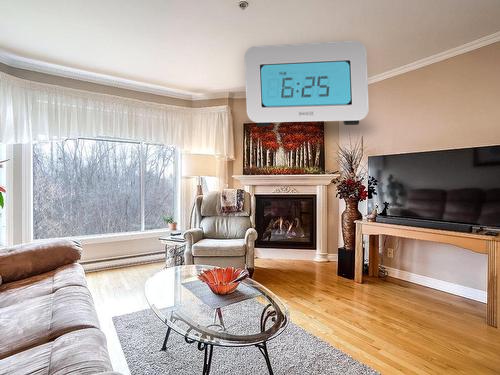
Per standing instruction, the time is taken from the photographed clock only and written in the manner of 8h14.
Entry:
6h25
